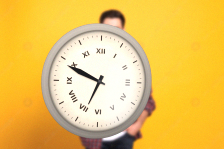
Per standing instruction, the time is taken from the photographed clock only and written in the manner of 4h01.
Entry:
6h49
